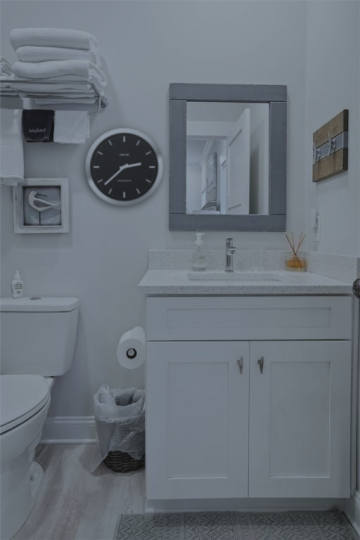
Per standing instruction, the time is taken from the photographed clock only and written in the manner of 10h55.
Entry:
2h38
